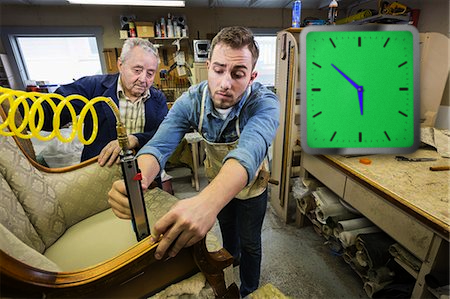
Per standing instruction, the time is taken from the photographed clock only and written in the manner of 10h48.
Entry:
5h52
